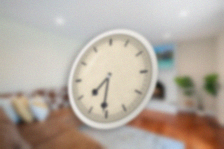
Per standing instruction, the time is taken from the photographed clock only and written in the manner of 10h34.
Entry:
7h31
